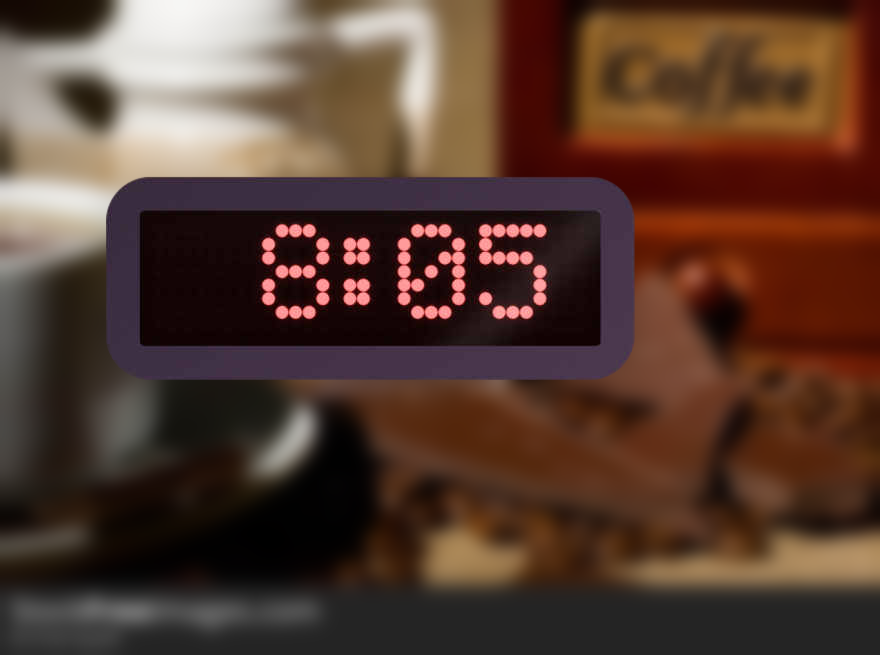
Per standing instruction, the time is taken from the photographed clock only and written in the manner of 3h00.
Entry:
8h05
